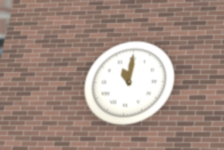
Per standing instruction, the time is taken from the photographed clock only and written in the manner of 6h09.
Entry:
11h00
